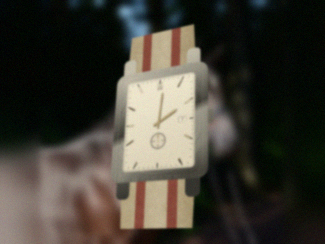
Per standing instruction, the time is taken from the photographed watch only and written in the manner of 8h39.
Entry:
2h01
